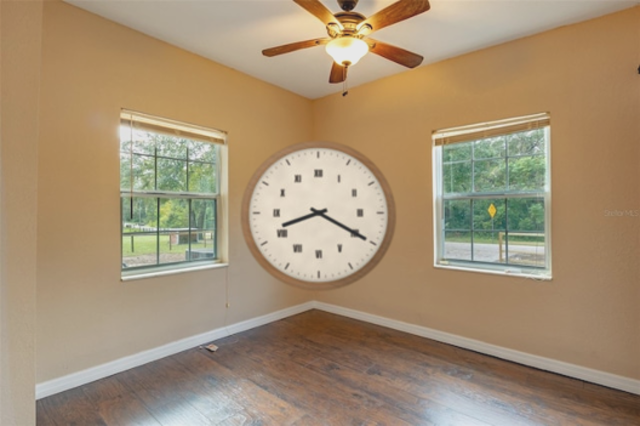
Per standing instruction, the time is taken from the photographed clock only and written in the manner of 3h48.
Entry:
8h20
